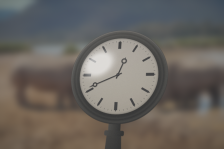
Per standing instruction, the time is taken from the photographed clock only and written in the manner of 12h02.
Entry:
12h41
